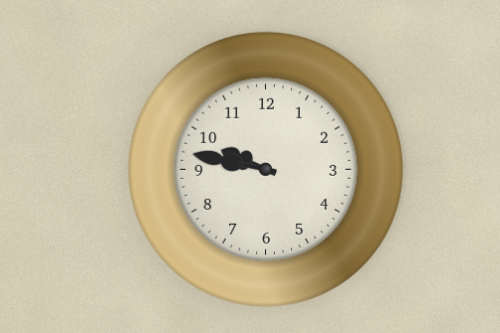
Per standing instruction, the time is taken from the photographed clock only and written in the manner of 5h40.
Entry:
9h47
